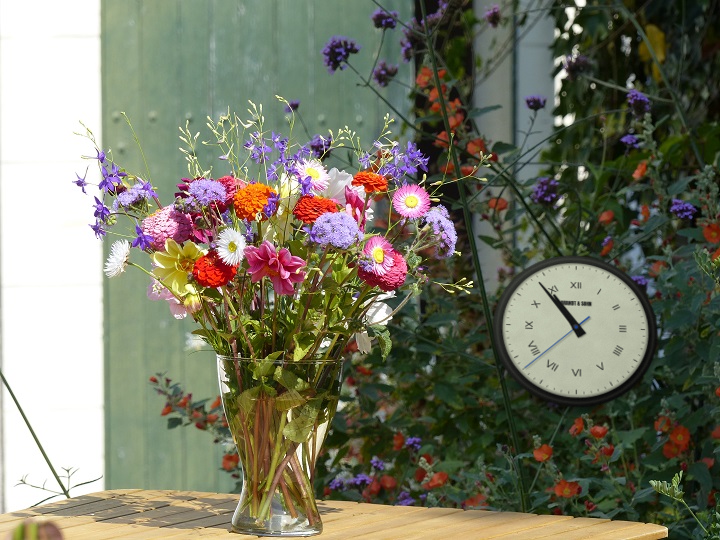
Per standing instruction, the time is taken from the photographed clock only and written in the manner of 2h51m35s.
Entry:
10h53m38s
